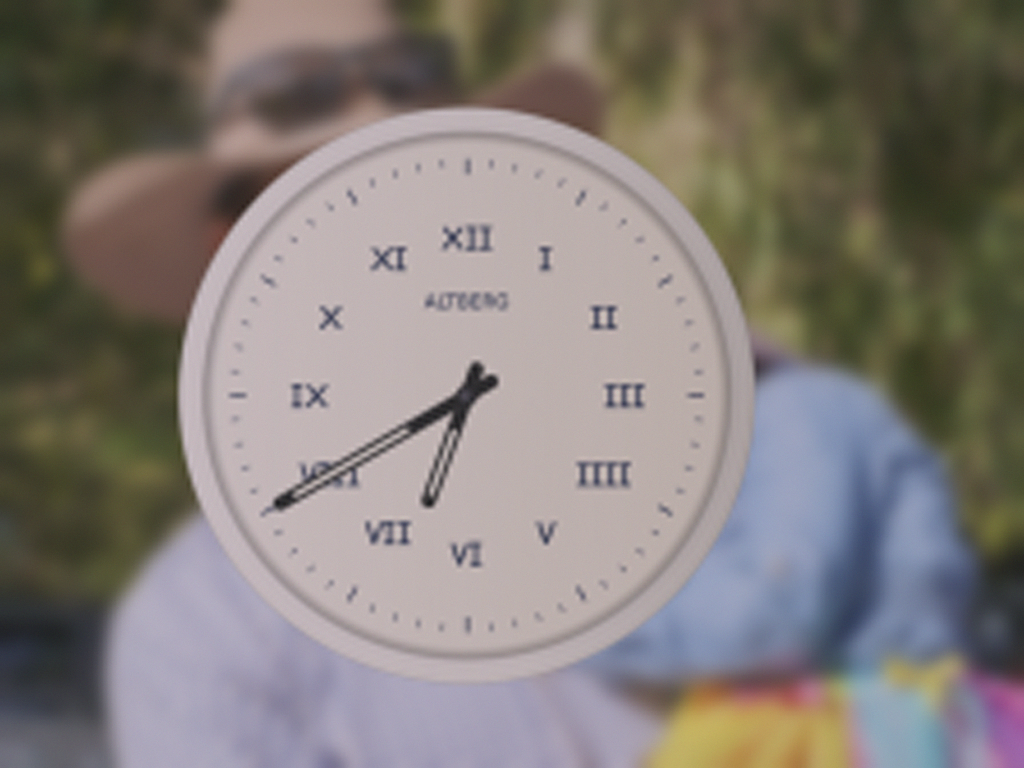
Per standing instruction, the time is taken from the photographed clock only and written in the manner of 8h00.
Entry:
6h40
